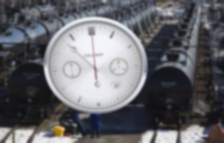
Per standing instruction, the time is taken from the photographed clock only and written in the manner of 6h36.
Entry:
5h53
